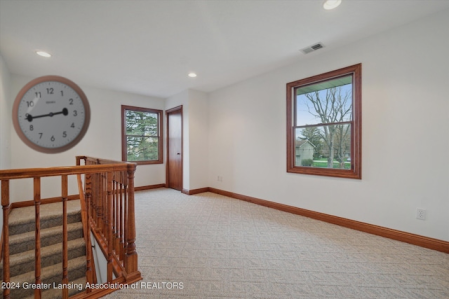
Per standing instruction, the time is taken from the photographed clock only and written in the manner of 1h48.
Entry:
2h44
